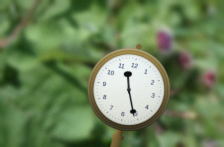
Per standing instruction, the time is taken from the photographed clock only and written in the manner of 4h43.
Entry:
11h26
